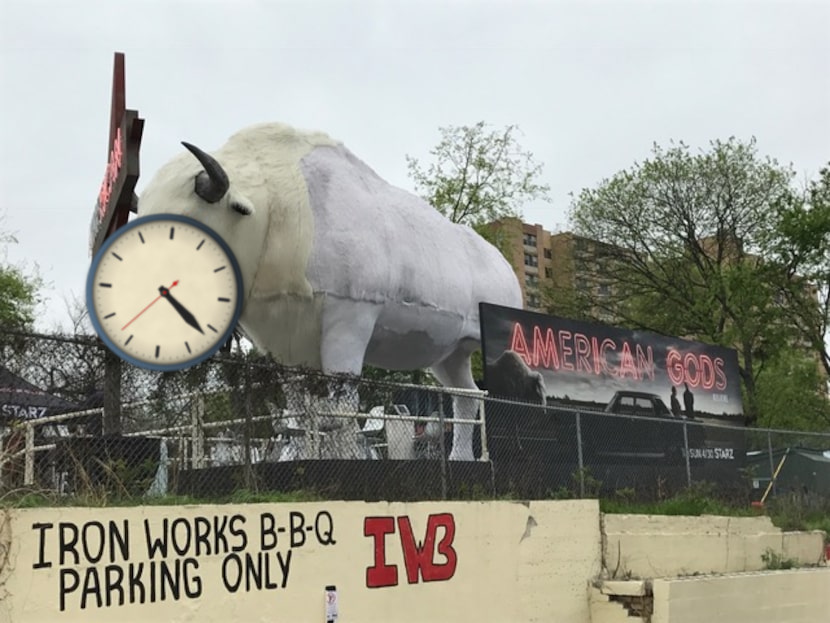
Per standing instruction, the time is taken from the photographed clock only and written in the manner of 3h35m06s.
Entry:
4h21m37s
